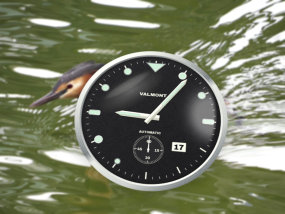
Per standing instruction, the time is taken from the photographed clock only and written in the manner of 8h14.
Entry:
9h06
